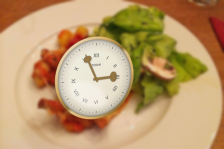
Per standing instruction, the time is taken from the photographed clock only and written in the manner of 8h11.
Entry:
2h56
